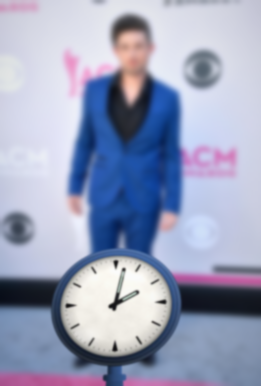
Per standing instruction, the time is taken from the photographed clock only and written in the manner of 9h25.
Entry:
2h02
